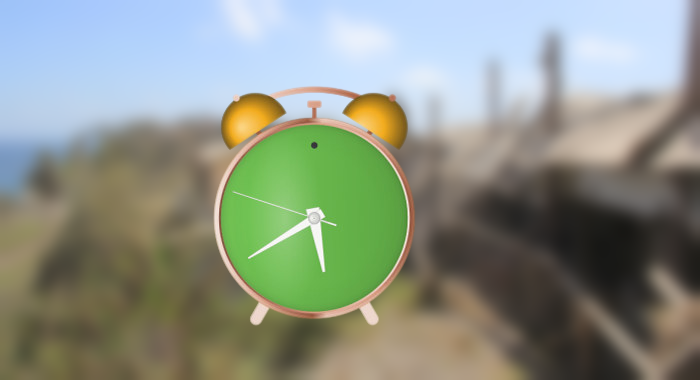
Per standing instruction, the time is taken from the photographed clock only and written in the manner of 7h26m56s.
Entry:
5h39m48s
